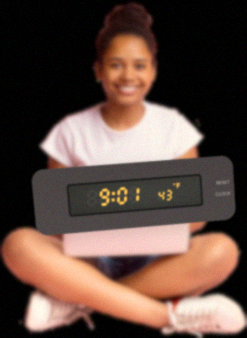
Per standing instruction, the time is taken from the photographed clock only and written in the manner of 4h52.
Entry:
9h01
